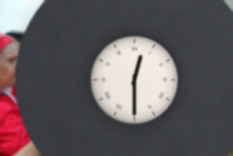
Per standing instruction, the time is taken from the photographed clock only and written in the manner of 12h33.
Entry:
12h30
